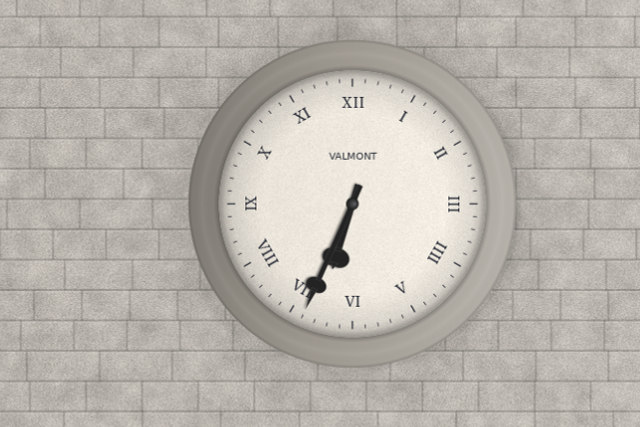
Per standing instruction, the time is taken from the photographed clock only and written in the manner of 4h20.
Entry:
6h34
